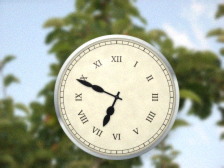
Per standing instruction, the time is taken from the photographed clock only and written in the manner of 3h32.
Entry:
6h49
